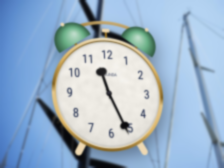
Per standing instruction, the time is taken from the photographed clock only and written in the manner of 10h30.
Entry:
11h26
